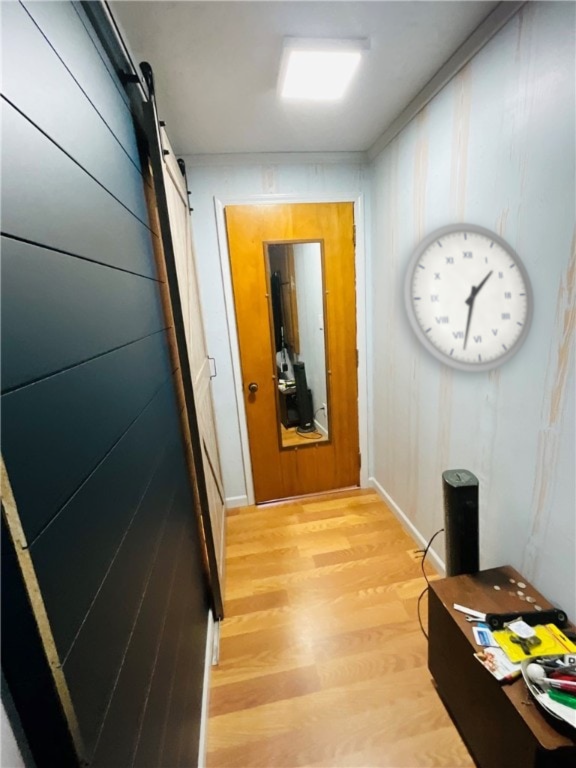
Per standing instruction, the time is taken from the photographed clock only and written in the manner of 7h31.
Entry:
1h33
